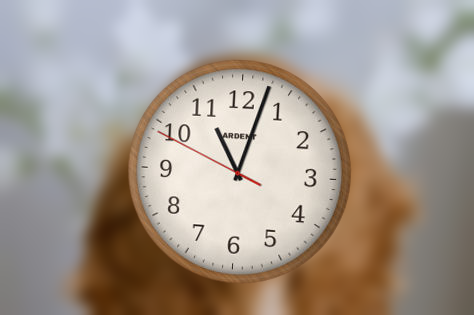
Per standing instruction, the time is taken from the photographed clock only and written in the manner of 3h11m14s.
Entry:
11h02m49s
